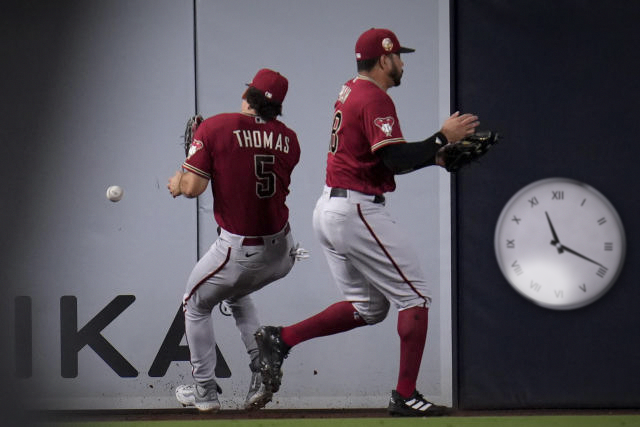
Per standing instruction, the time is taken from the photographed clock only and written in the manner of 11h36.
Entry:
11h19
